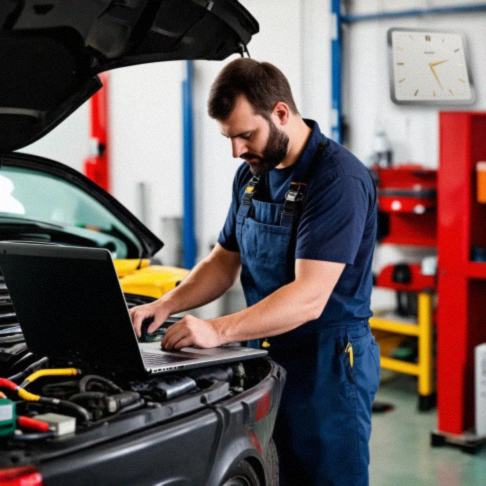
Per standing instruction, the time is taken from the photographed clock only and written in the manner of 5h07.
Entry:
2h27
